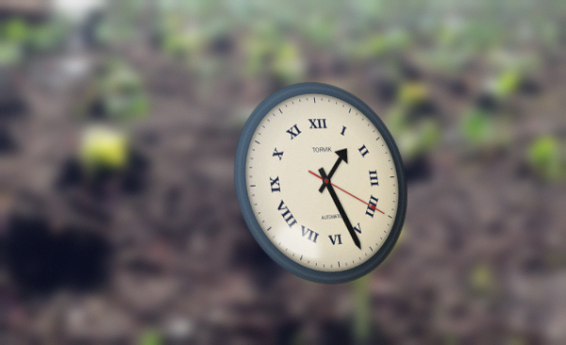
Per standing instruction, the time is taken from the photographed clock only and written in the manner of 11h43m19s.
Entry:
1h26m20s
